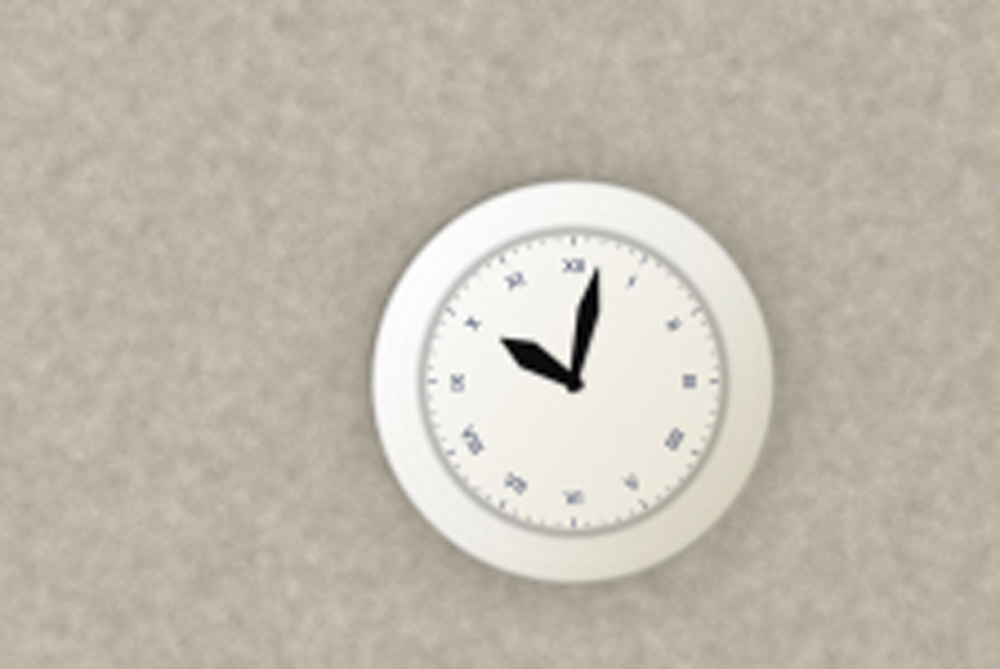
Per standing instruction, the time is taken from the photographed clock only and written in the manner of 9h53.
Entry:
10h02
